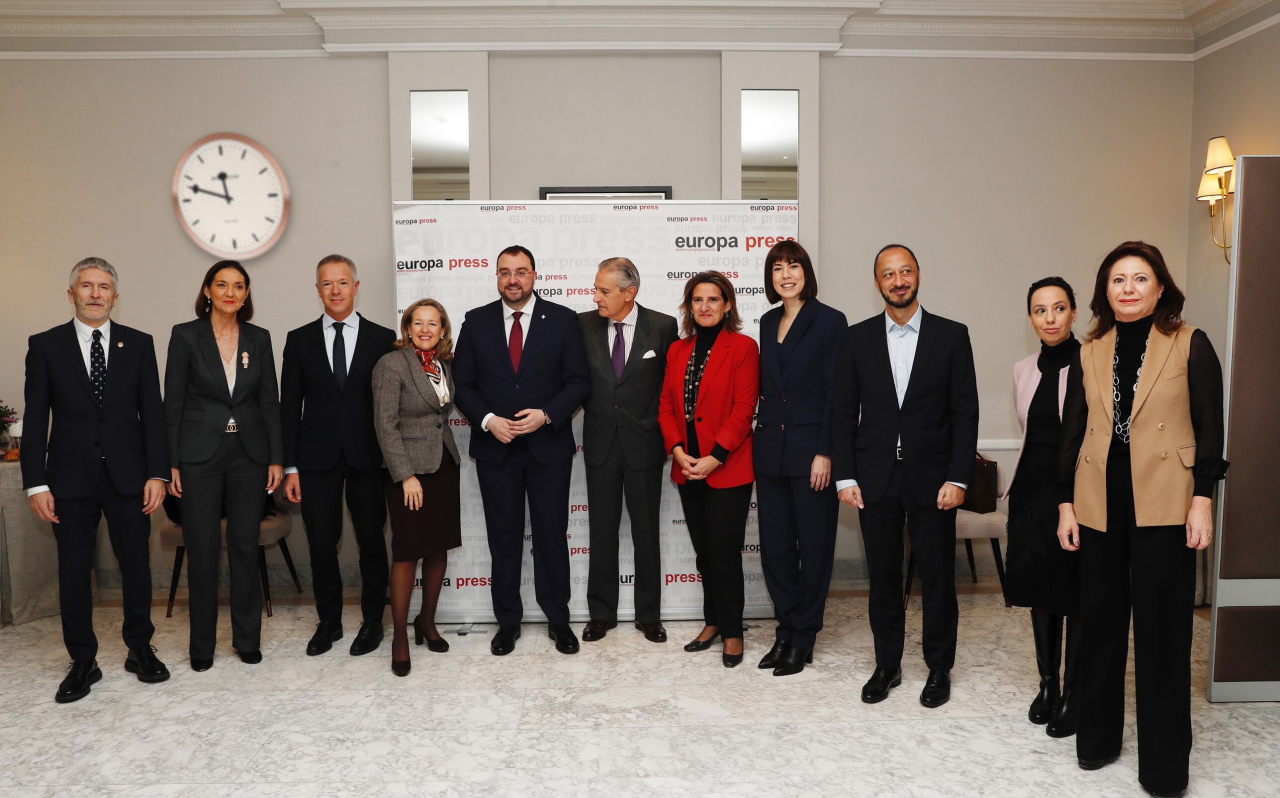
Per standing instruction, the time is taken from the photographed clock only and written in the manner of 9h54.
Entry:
11h48
